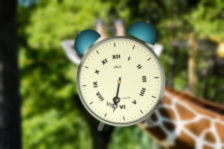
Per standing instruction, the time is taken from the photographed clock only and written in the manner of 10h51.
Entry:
6h33
